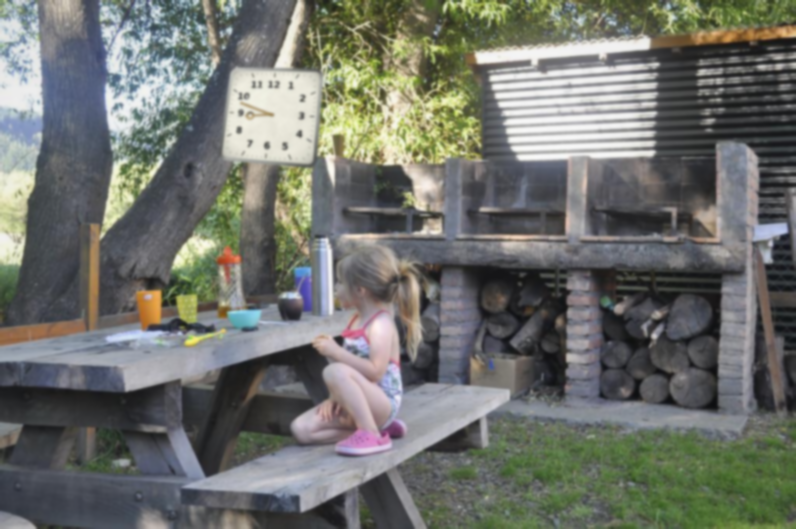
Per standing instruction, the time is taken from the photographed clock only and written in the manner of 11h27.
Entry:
8h48
